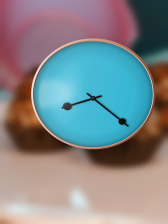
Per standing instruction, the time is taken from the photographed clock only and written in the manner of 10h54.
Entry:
8h22
